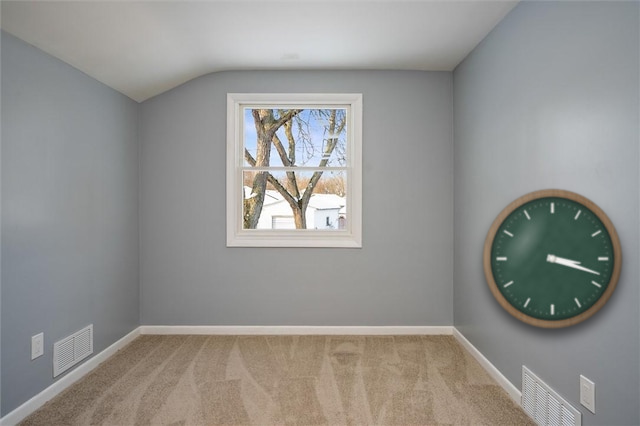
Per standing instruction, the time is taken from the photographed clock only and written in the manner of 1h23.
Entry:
3h18
